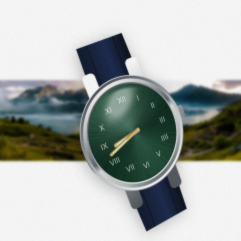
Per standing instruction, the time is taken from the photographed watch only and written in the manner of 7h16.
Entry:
8h42
